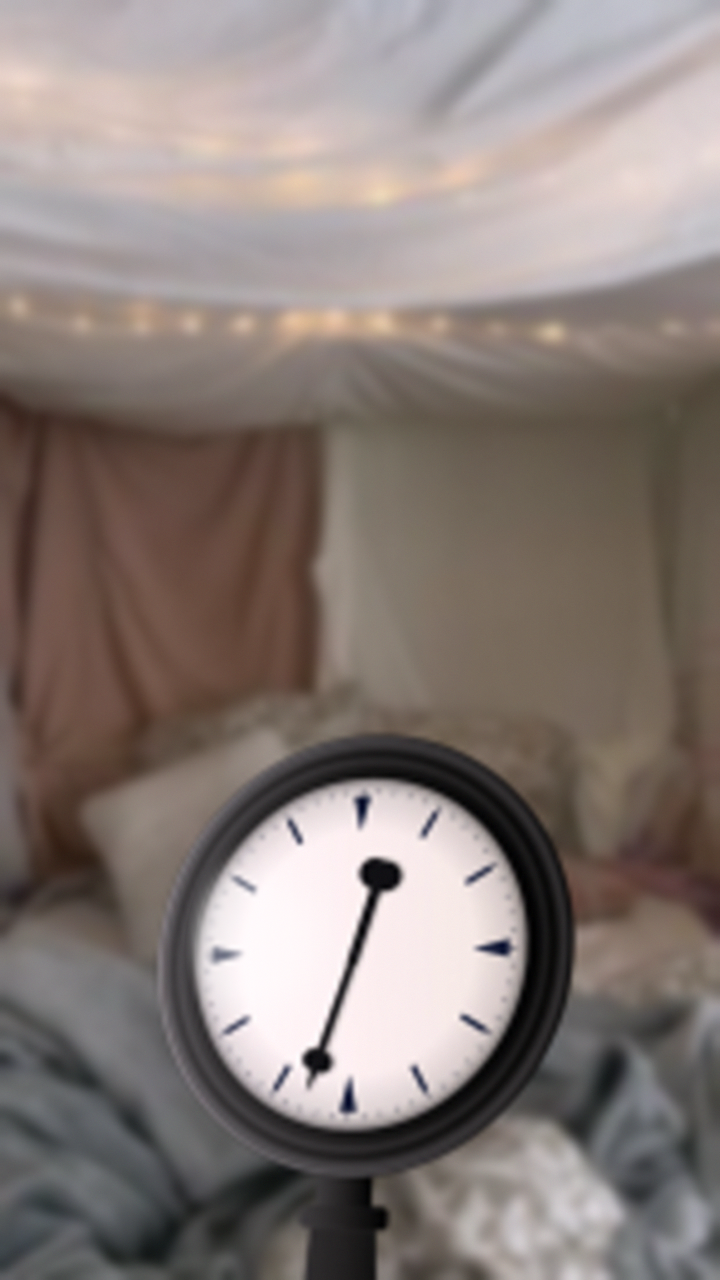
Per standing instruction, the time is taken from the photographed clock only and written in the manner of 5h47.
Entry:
12h33
